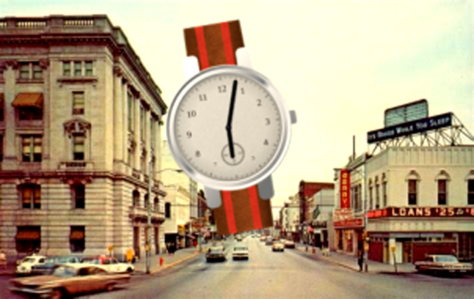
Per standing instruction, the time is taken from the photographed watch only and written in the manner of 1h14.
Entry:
6h03
